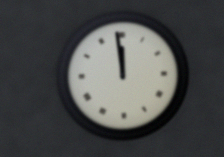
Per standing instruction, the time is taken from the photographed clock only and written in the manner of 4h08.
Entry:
11h59
